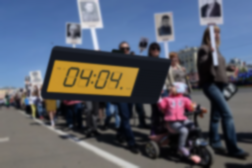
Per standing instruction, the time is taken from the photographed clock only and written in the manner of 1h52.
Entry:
4h04
